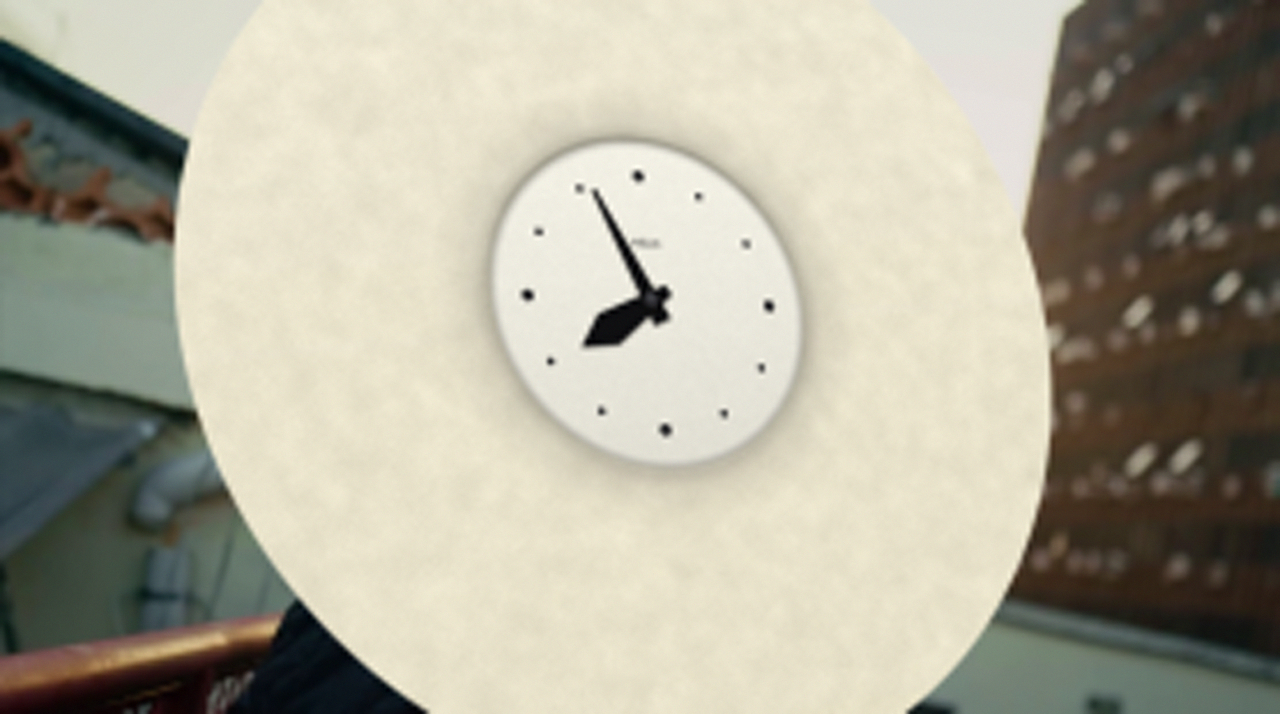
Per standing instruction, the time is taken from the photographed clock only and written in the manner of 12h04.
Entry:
7h56
